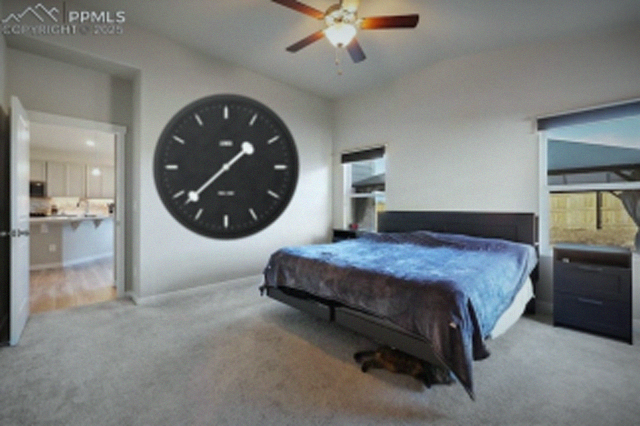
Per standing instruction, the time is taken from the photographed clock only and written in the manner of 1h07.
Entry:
1h38
